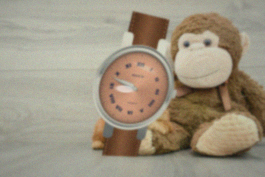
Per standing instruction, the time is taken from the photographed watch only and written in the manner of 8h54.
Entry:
9h48
